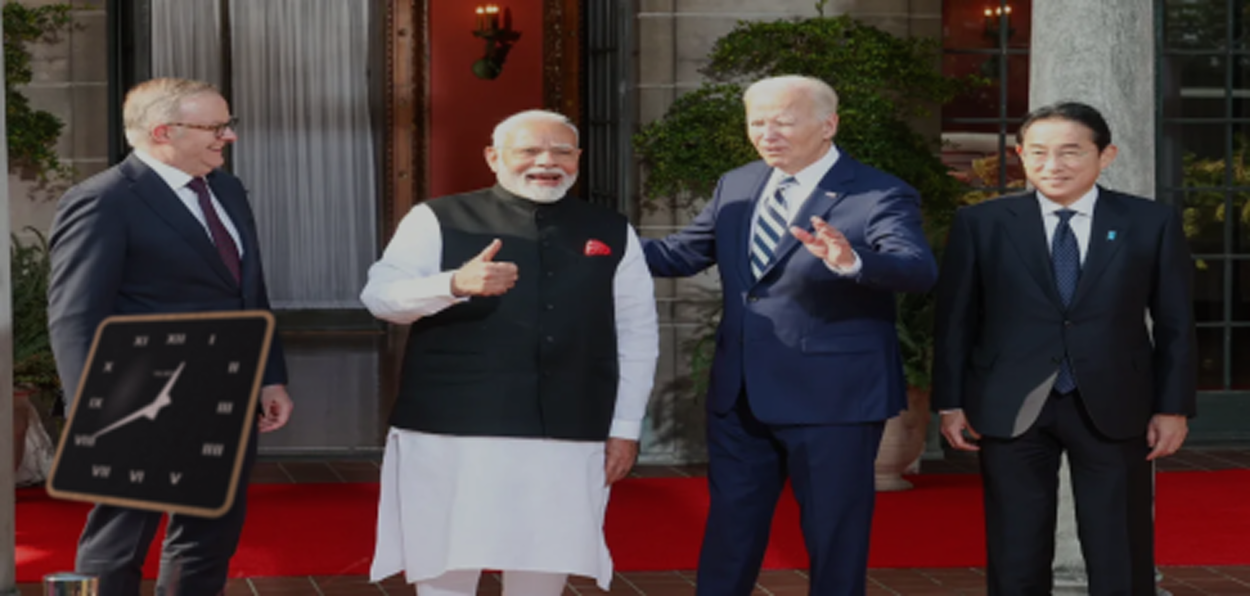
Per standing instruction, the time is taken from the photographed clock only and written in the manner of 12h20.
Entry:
12h40
